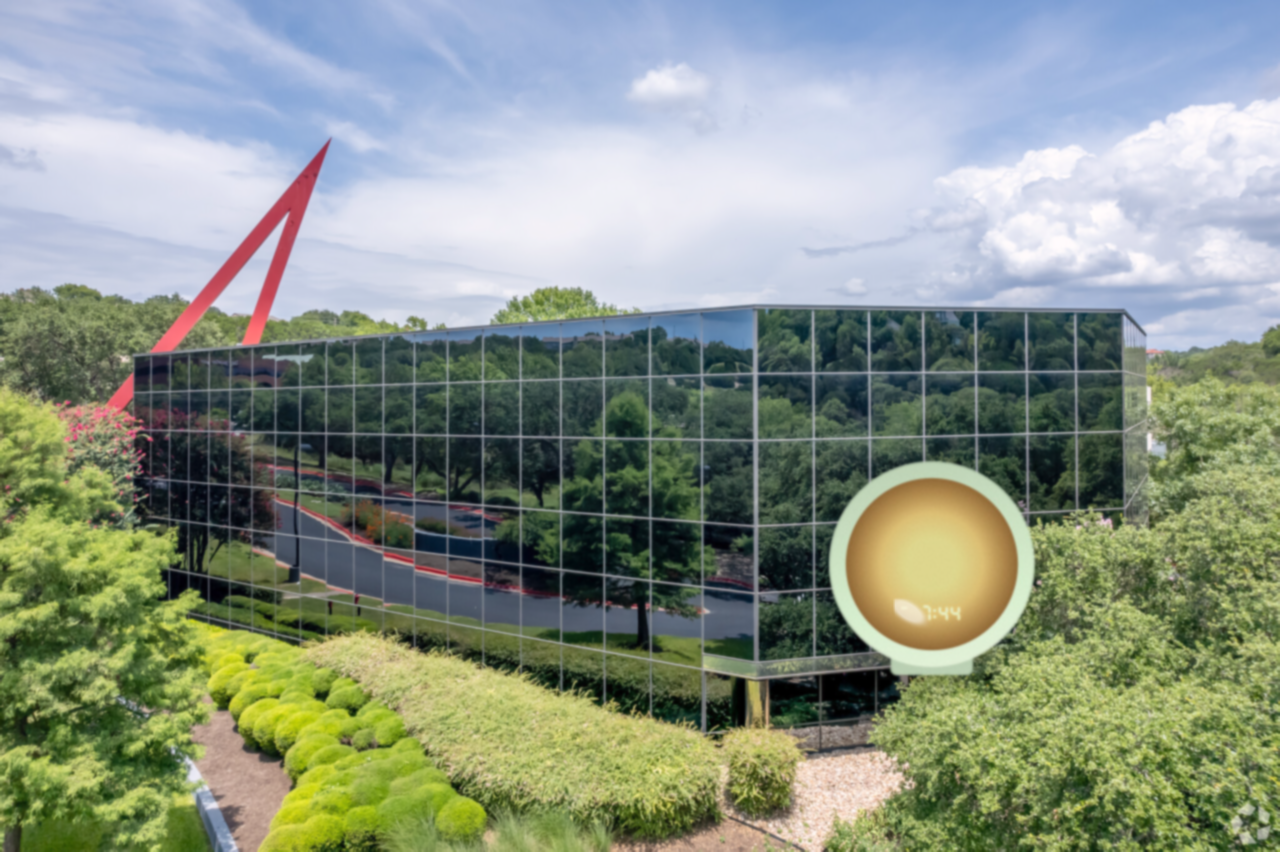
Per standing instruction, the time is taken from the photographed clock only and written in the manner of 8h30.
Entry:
7h44
